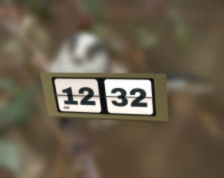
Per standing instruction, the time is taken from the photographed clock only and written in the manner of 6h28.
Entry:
12h32
